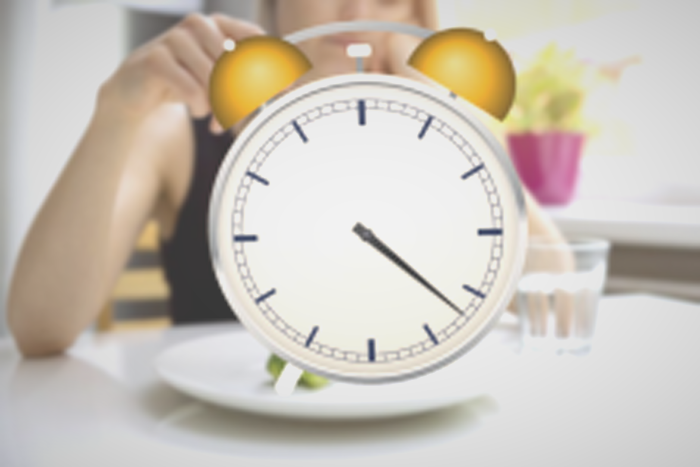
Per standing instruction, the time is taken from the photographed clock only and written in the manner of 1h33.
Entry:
4h22
